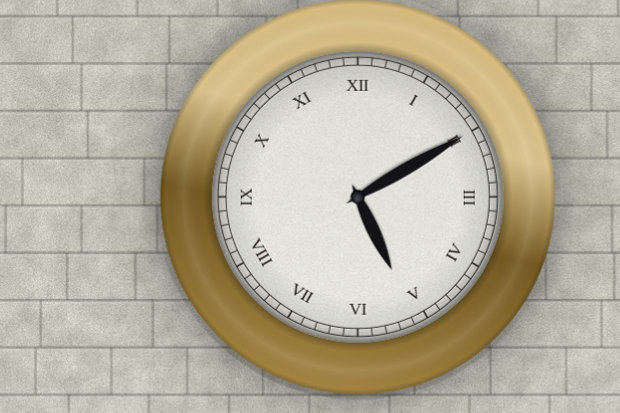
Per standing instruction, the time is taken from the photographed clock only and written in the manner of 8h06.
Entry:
5h10
